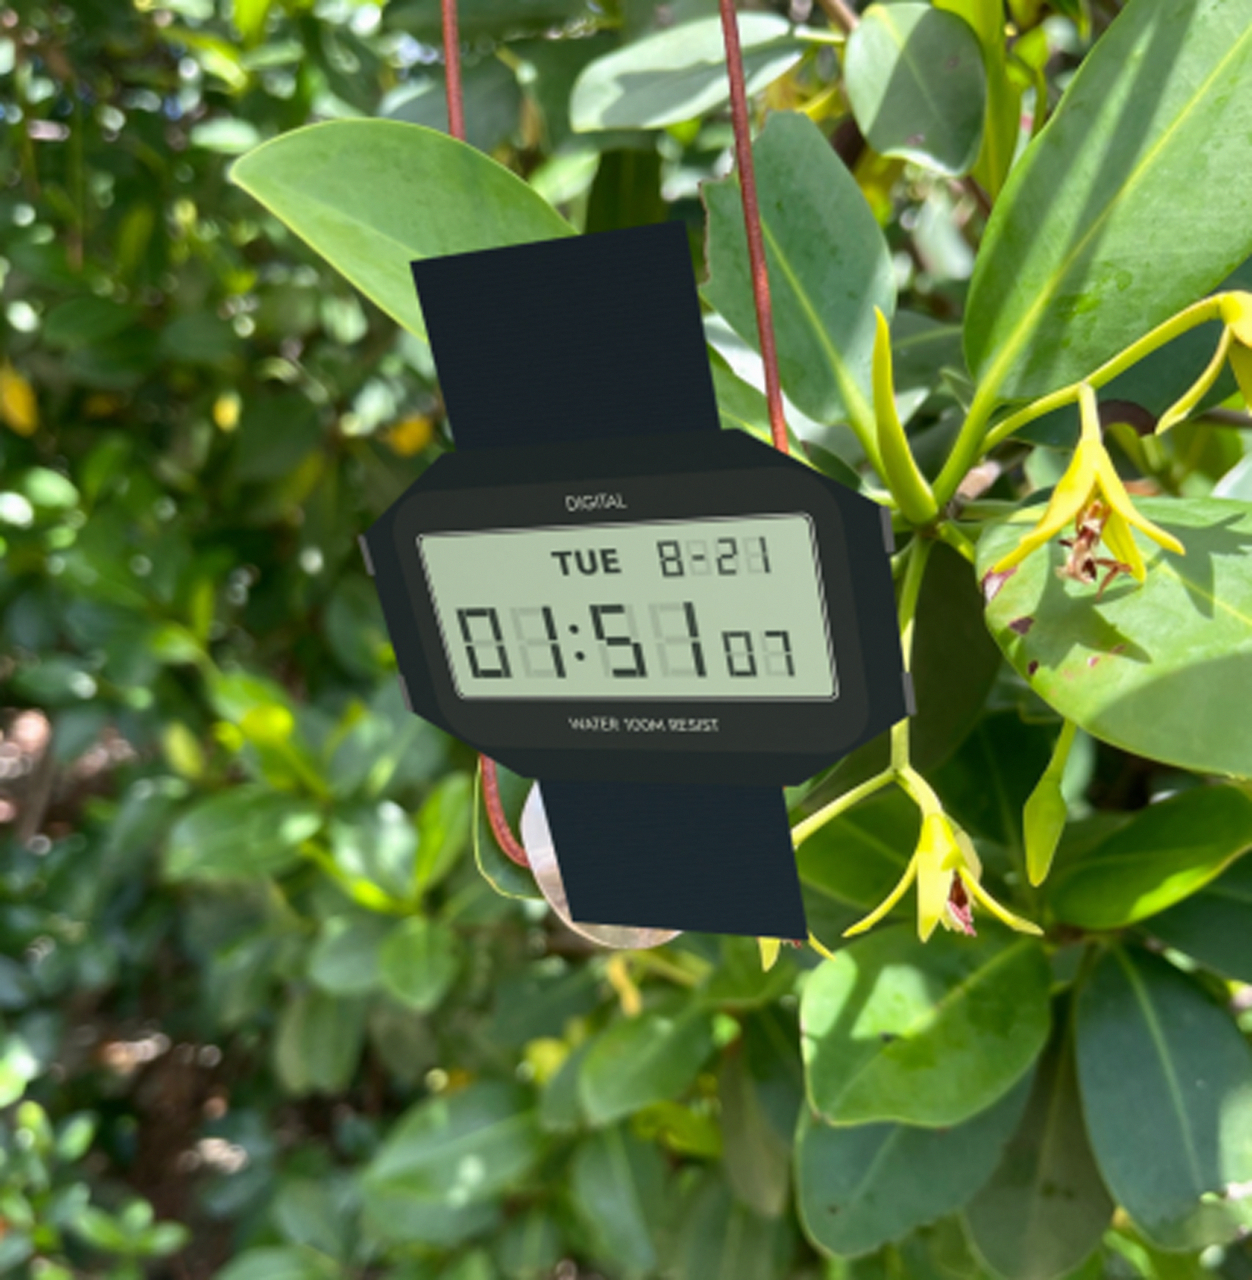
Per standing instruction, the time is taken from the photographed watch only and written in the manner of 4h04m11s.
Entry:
1h51m07s
